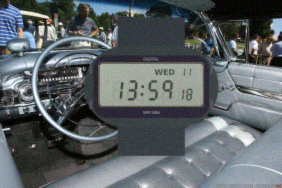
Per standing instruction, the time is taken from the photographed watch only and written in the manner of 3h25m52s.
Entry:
13h59m18s
